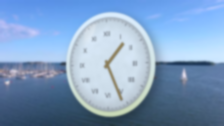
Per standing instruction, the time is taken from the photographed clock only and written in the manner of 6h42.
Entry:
1h26
